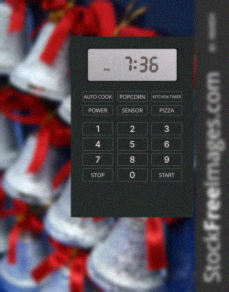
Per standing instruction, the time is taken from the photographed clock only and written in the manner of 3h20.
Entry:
7h36
